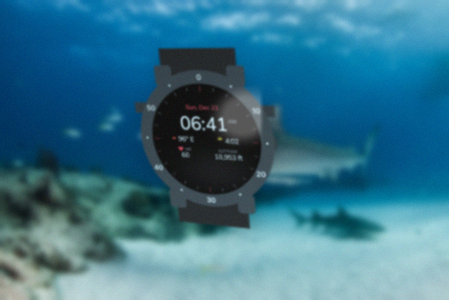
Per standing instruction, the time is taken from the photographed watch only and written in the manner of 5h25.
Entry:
6h41
